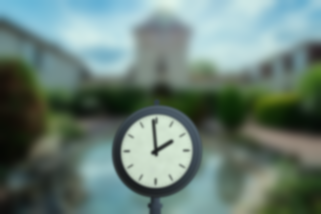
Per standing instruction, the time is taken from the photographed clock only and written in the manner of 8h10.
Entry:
1h59
